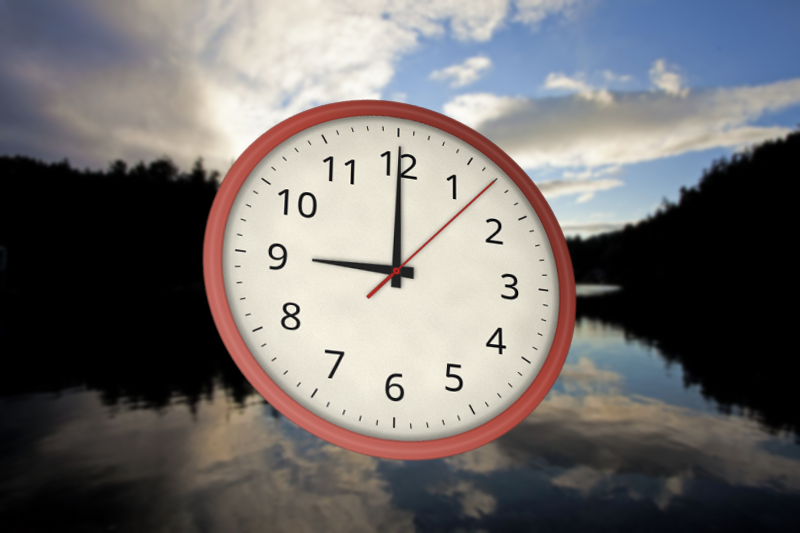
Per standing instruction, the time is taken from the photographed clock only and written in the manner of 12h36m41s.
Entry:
9h00m07s
